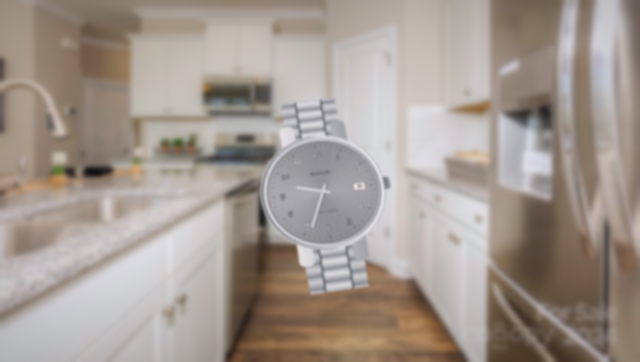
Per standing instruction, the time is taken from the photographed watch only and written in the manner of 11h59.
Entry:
9h34
